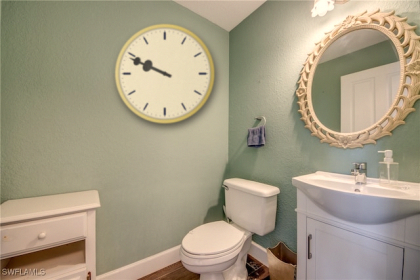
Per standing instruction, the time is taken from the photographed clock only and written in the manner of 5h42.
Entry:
9h49
